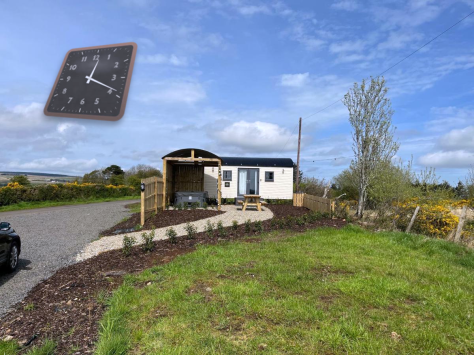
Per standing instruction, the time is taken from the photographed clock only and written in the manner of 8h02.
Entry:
12h19
